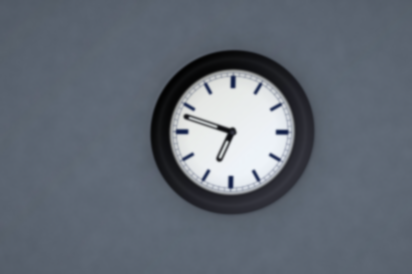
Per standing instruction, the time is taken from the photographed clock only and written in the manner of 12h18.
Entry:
6h48
